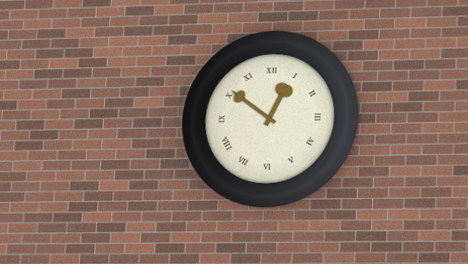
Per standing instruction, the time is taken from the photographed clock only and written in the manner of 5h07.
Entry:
12h51
